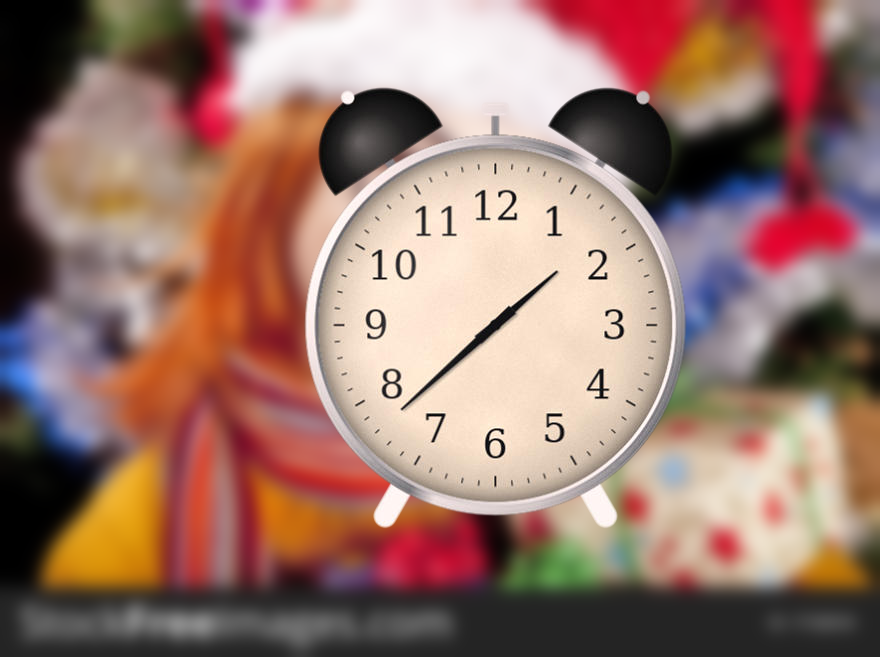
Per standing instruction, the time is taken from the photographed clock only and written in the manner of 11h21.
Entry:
1h38
